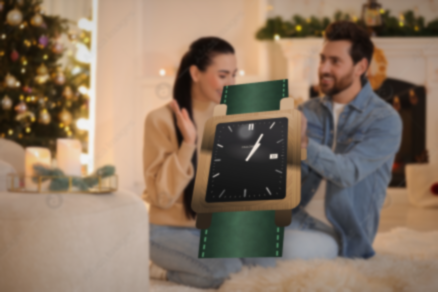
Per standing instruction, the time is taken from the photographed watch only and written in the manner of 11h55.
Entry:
1h04
